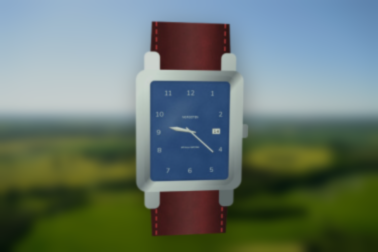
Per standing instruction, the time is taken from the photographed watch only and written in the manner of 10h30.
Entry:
9h22
